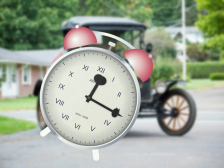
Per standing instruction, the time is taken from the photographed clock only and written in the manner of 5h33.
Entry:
12h16
